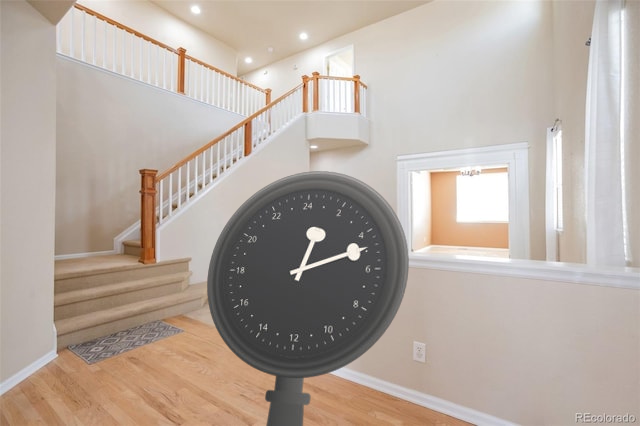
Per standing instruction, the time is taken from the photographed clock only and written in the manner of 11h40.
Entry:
1h12
